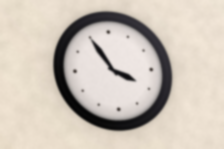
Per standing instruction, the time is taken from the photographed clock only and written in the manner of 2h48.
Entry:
3h55
